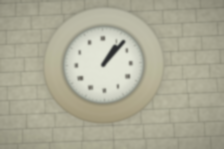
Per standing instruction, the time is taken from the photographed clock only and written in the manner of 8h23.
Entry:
1h07
